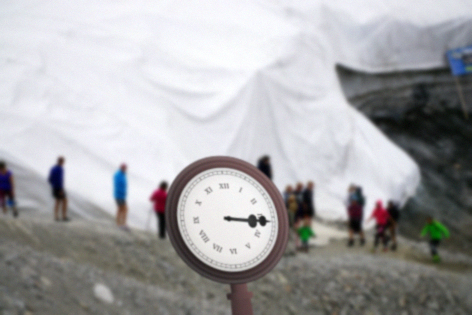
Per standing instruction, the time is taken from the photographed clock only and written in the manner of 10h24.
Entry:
3h16
